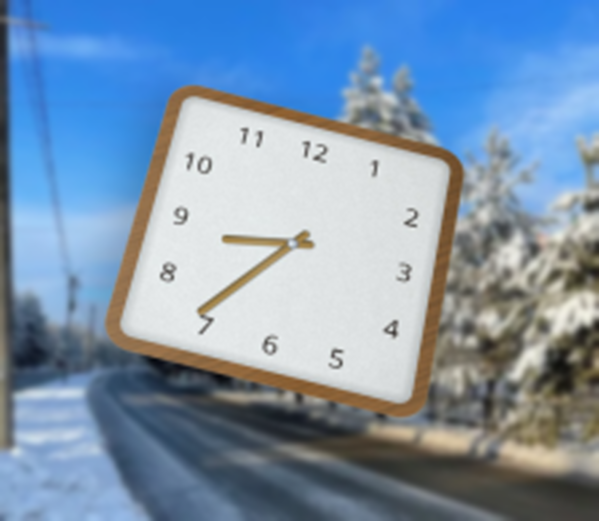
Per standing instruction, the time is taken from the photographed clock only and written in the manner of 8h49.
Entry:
8h36
